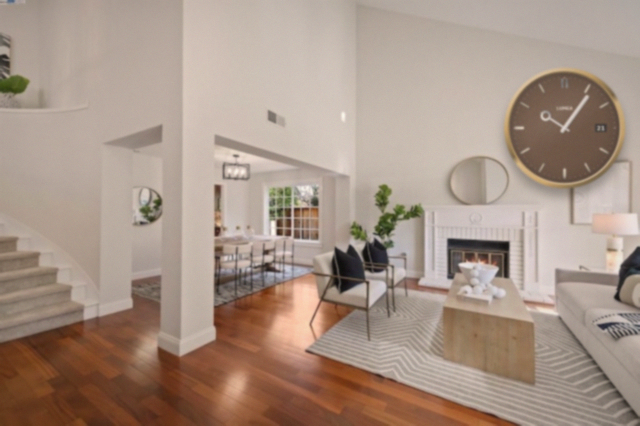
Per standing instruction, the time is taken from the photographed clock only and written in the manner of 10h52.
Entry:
10h06
